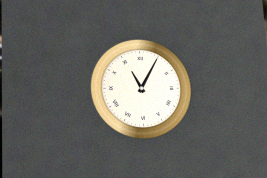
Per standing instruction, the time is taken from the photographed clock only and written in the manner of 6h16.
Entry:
11h05
